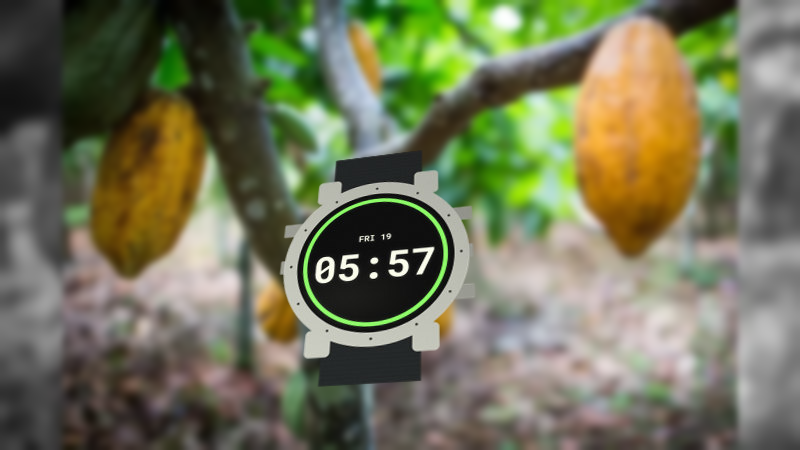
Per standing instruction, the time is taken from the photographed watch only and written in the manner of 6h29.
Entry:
5h57
